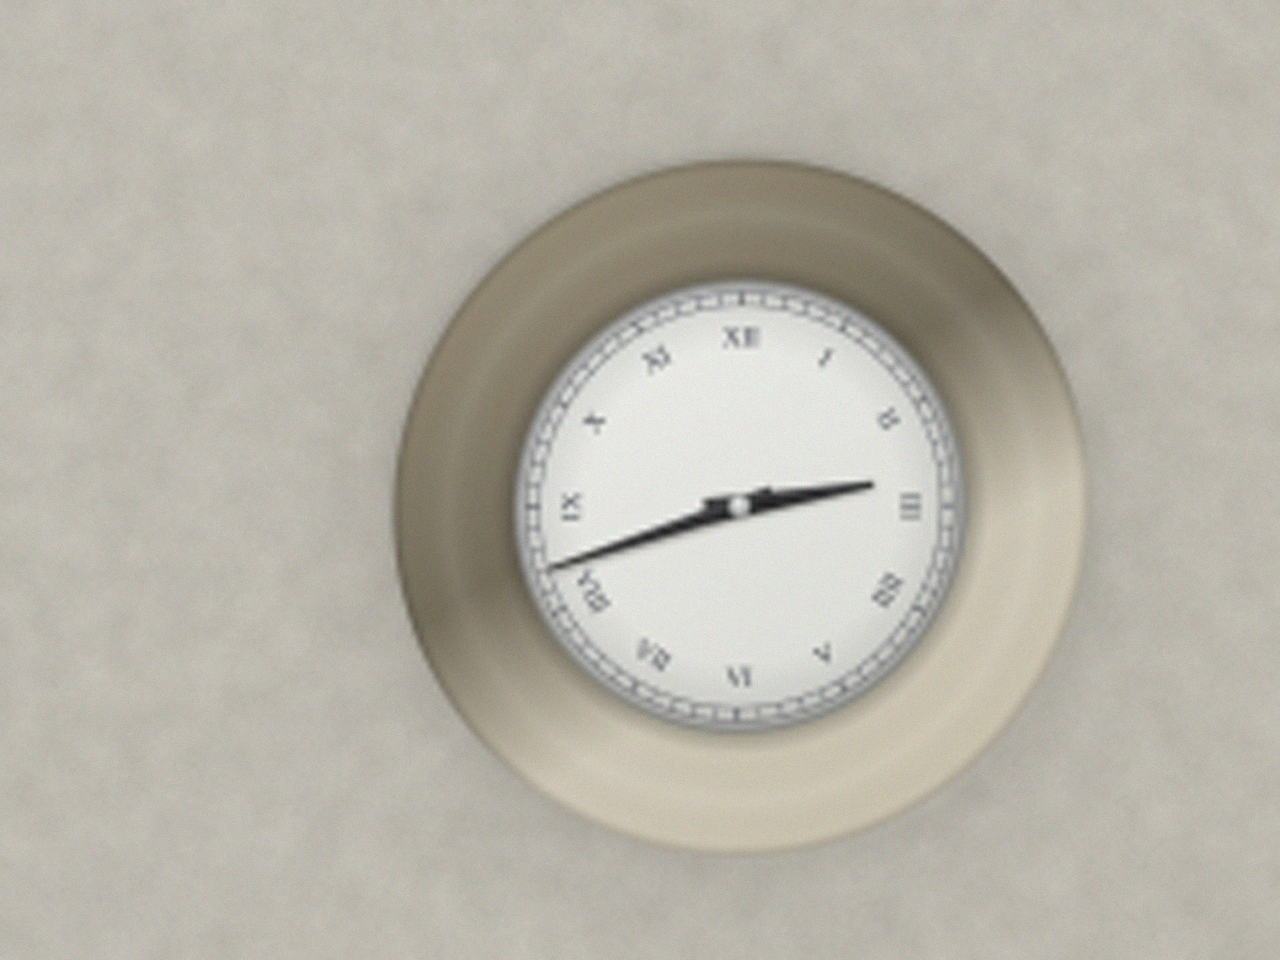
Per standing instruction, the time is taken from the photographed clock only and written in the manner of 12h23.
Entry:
2h42
